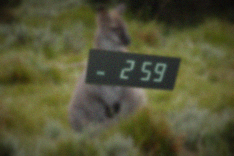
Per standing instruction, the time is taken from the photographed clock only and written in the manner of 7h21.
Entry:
2h59
